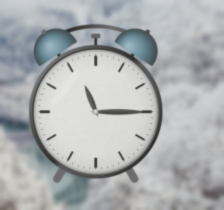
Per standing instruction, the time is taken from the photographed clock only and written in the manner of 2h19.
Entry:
11h15
